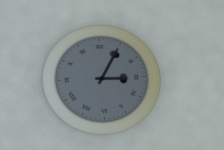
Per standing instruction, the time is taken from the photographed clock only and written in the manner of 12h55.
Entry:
3h05
